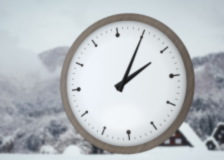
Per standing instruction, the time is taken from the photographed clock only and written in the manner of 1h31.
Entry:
2h05
